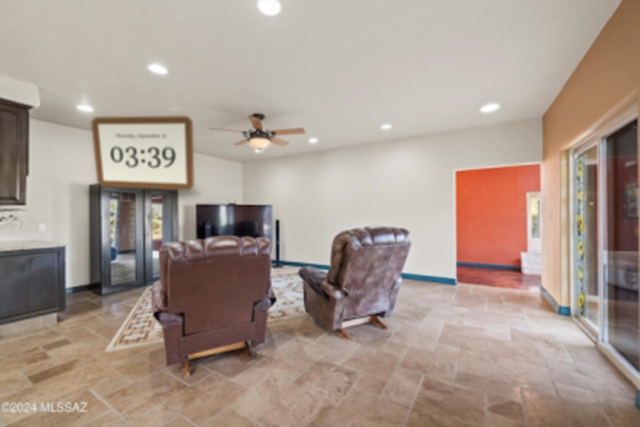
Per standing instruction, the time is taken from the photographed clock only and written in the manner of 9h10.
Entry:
3h39
